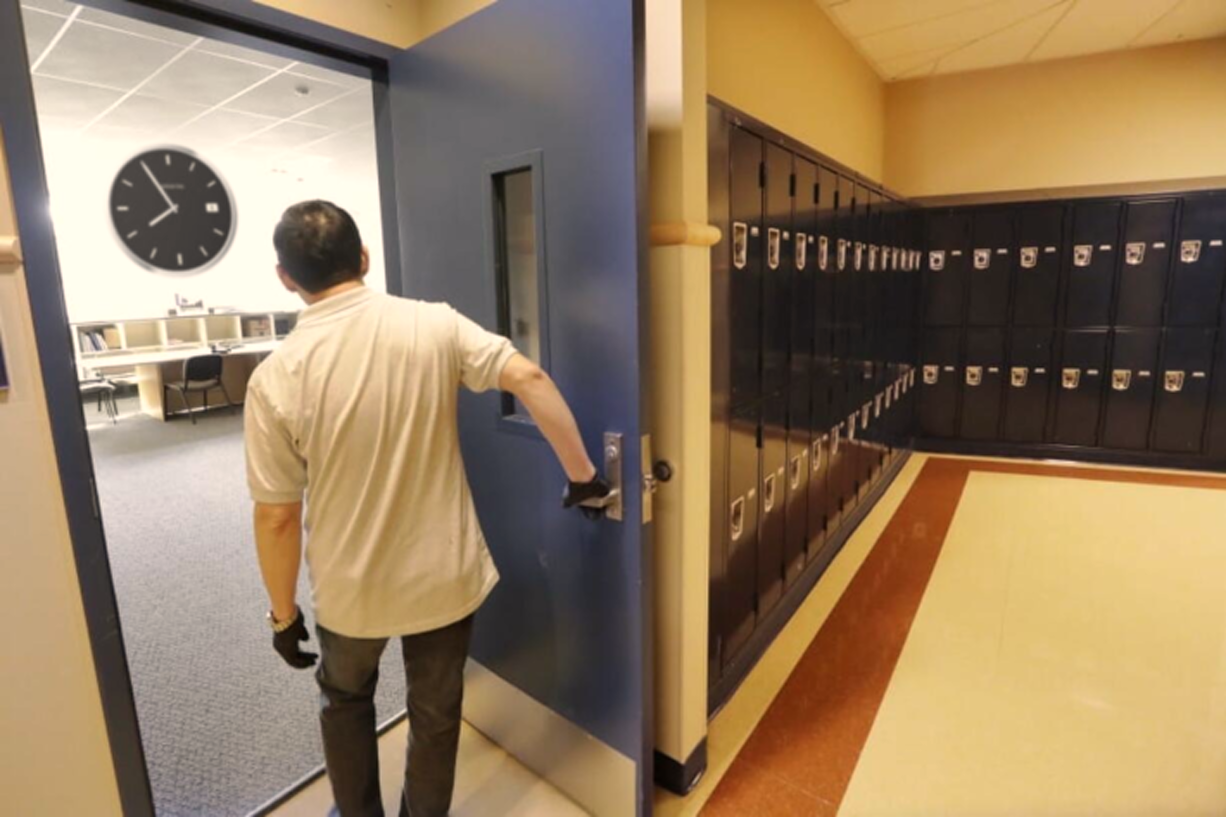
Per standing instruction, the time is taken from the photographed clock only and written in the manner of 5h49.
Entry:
7h55
